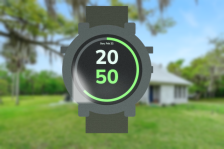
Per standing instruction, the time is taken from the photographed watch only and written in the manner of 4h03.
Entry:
20h50
